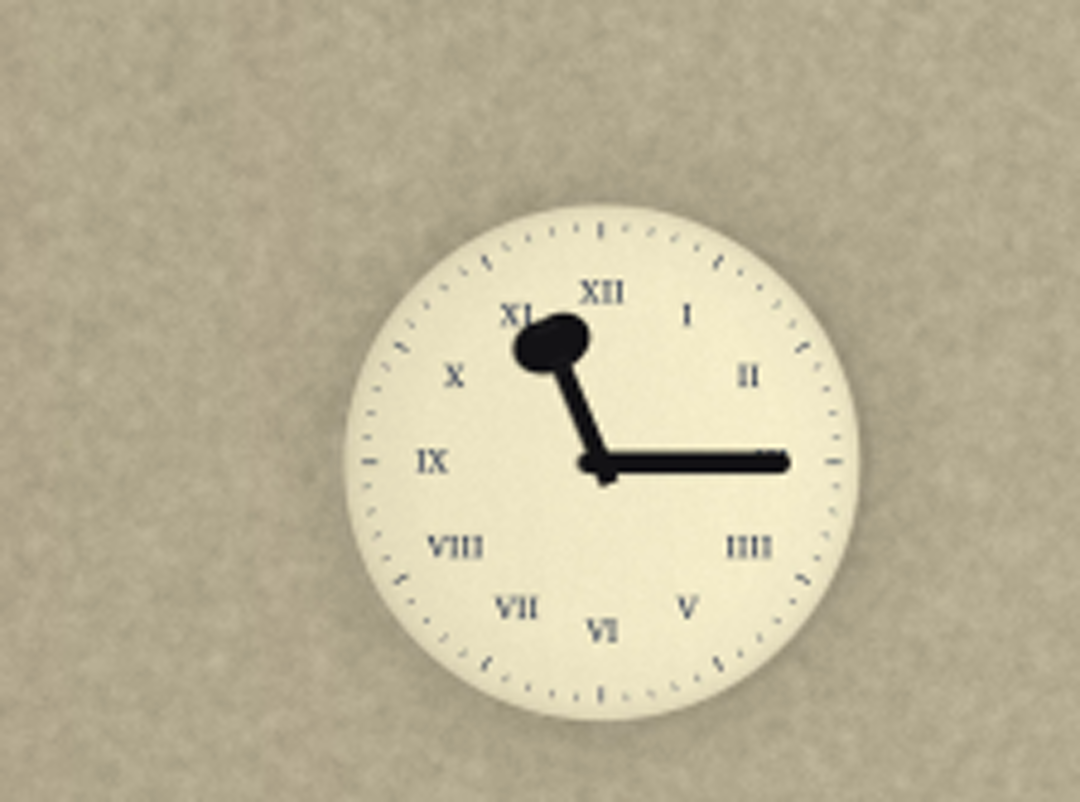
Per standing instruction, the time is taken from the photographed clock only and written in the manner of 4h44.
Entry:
11h15
